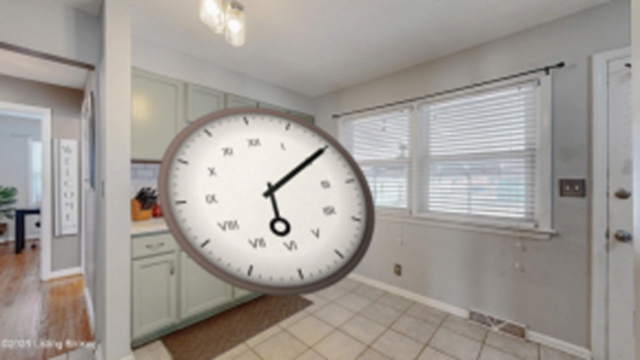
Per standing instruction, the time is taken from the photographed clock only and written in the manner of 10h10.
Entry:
6h10
